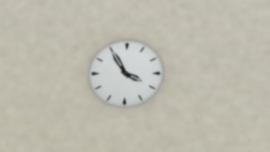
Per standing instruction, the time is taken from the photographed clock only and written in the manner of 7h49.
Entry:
3h55
